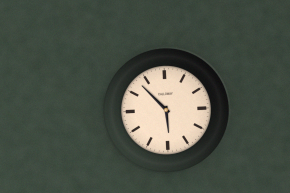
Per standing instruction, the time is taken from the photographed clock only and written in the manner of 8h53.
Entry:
5h53
